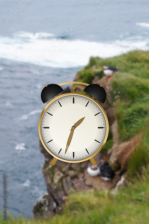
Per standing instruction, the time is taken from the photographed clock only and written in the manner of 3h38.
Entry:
1h33
